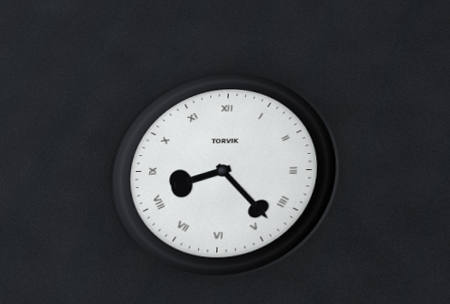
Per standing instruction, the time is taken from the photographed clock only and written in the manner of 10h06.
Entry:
8h23
